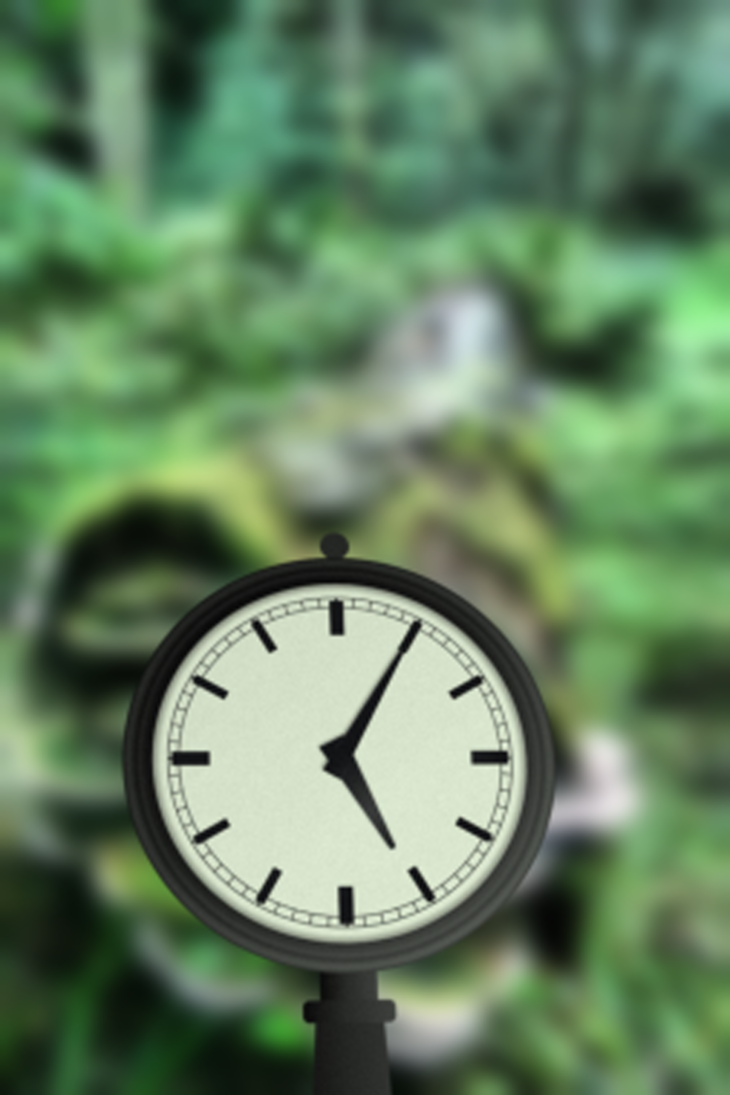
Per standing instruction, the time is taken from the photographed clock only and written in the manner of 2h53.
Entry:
5h05
